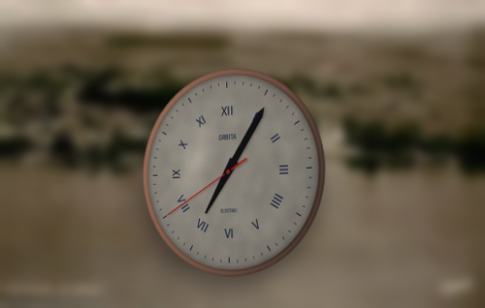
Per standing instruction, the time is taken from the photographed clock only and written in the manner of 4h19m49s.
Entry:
7h05m40s
